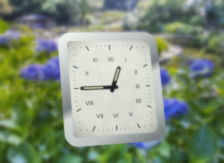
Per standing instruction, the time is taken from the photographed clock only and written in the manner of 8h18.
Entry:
12h45
